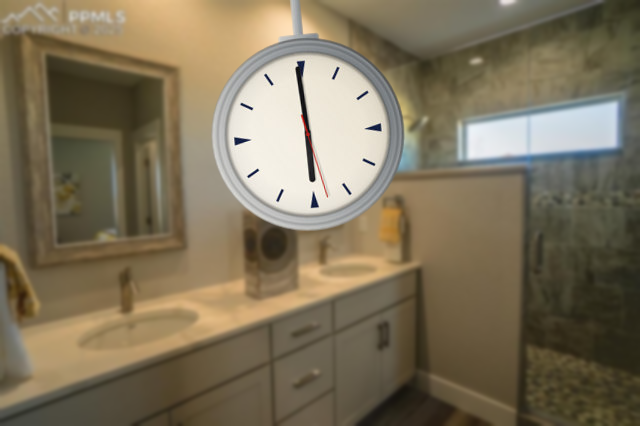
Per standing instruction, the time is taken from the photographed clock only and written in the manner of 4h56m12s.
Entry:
5h59m28s
